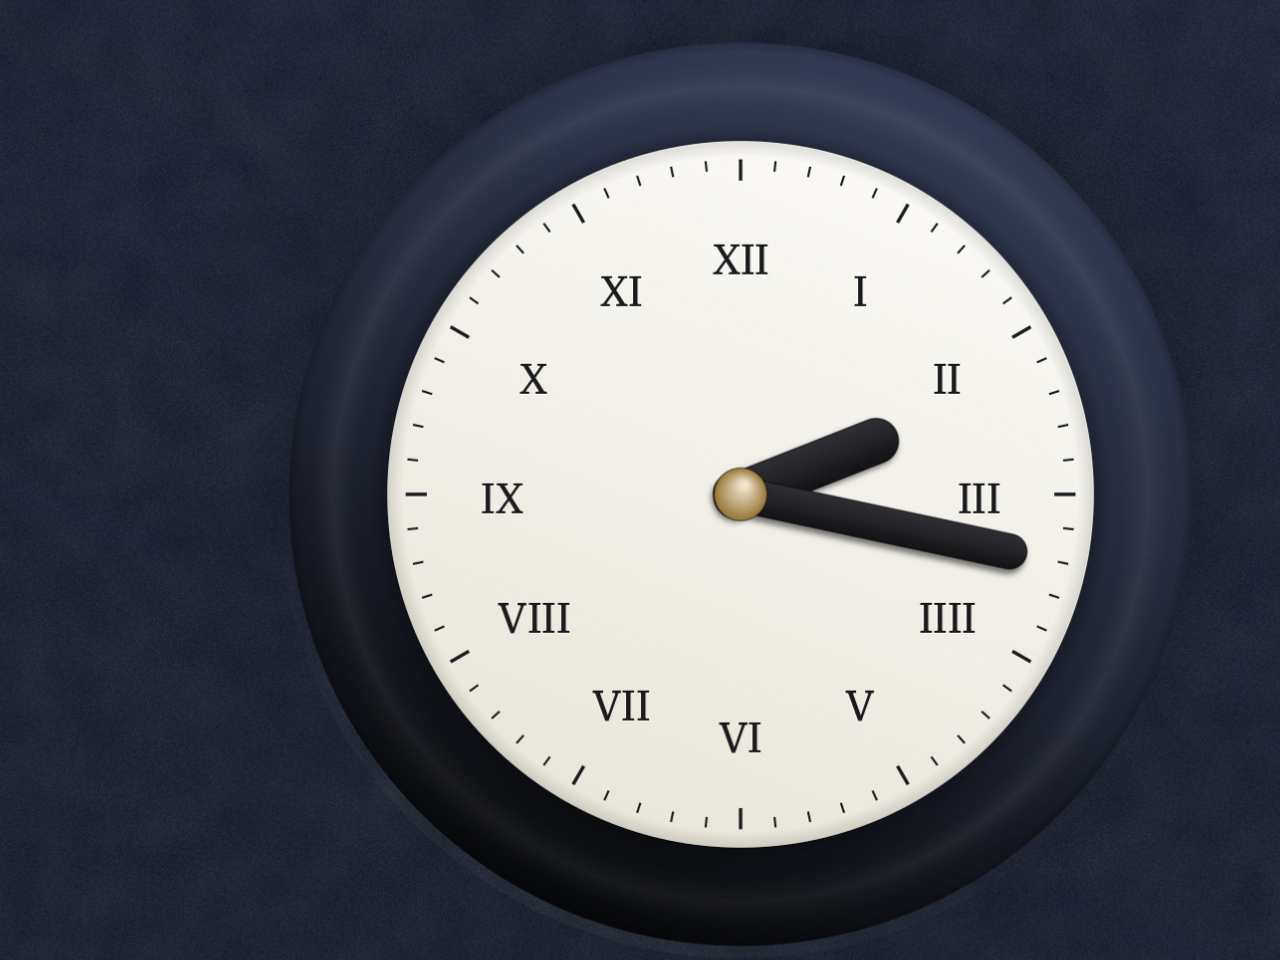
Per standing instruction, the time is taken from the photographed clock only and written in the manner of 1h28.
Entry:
2h17
